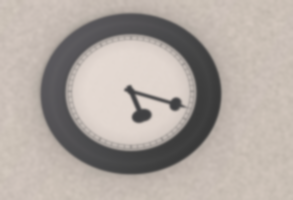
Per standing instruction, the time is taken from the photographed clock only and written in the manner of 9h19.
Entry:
5h18
